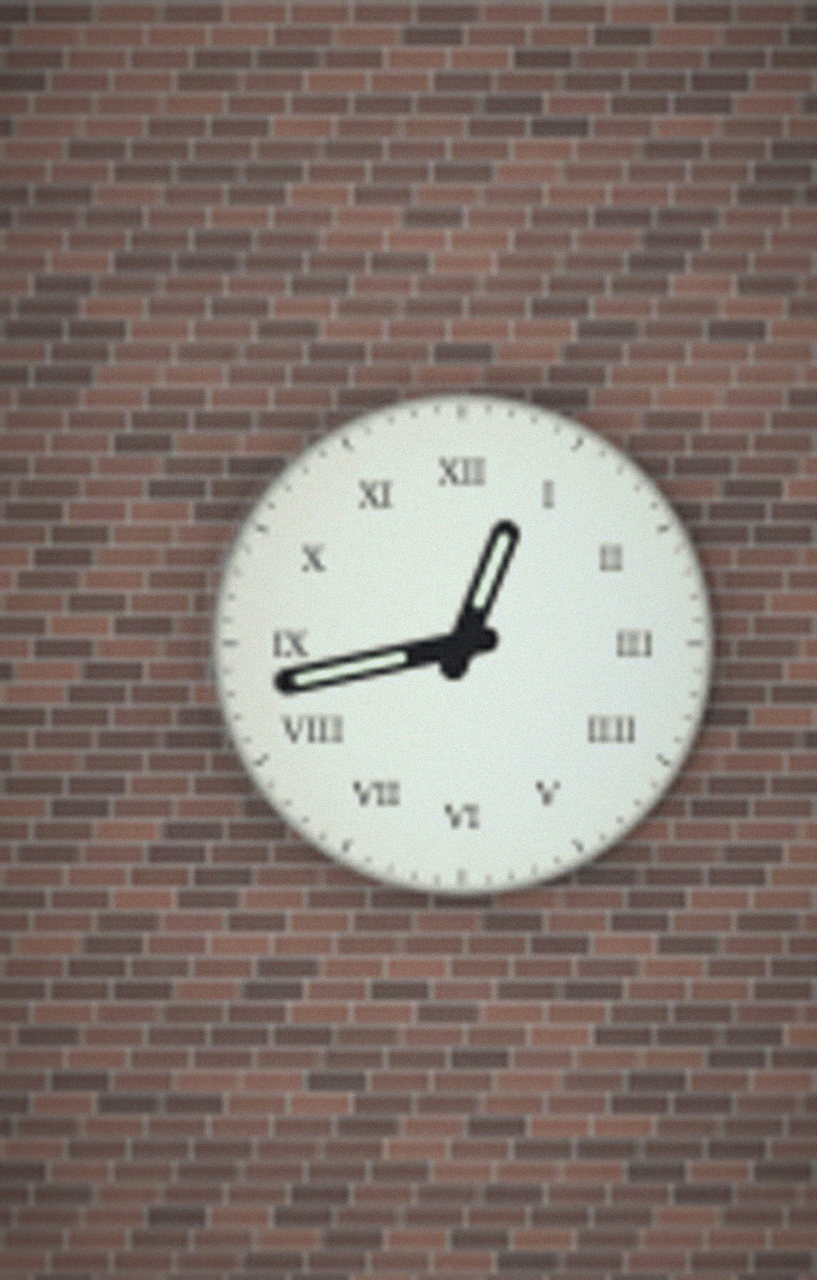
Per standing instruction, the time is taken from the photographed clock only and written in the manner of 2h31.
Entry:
12h43
